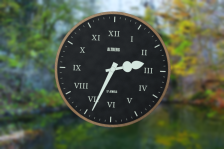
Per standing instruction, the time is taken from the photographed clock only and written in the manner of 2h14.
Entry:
2h34
